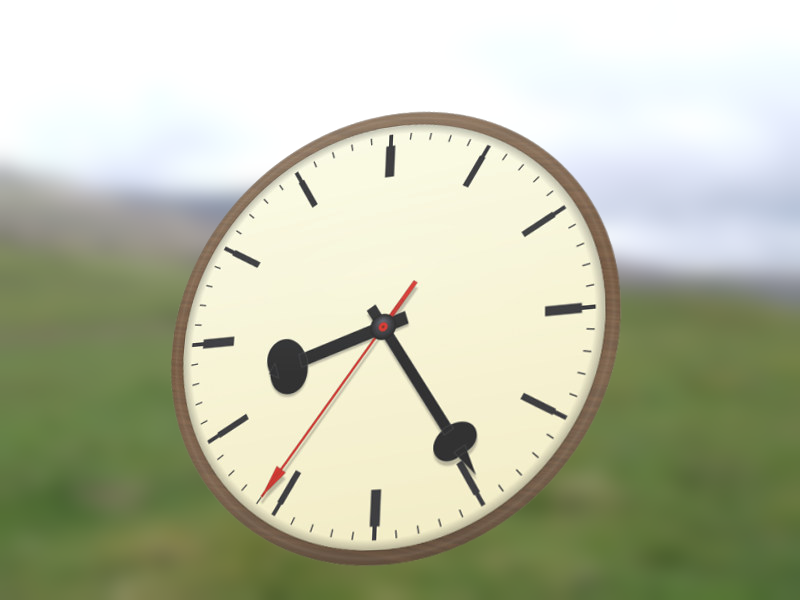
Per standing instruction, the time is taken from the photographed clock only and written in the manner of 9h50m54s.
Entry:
8h24m36s
